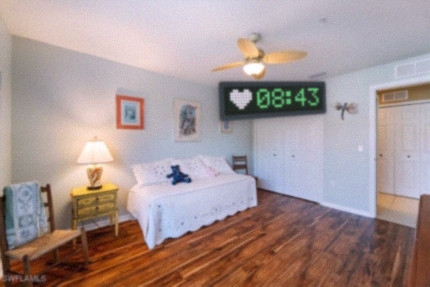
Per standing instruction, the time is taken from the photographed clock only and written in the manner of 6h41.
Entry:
8h43
